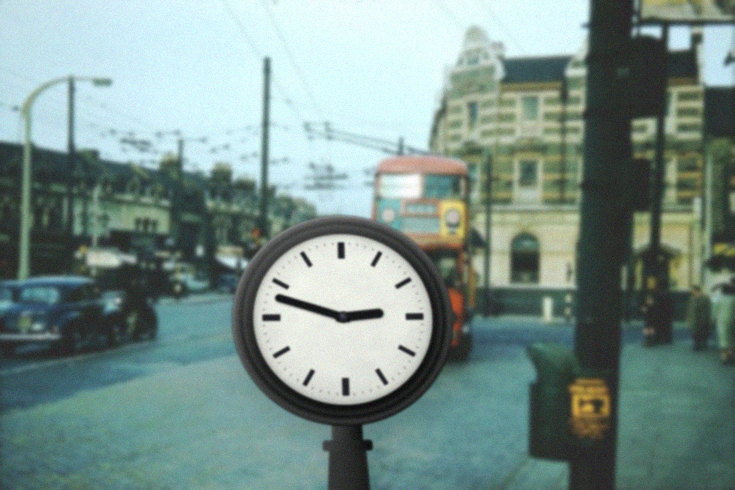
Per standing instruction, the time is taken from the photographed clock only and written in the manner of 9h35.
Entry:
2h48
